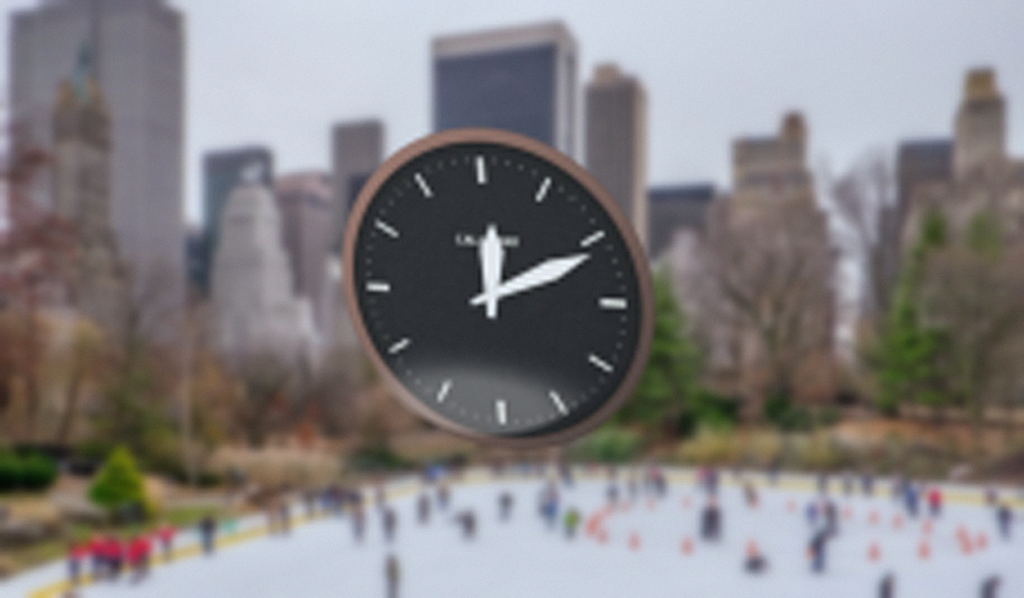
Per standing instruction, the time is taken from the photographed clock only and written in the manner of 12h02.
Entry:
12h11
